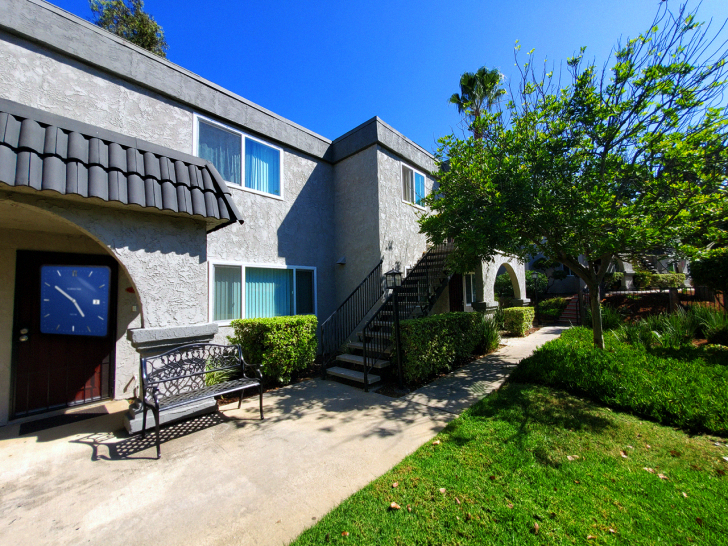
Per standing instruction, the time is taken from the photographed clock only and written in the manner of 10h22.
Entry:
4h51
